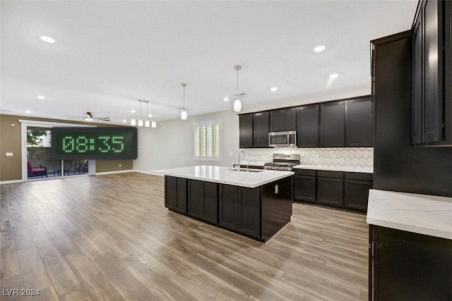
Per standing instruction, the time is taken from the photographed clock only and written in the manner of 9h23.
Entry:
8h35
